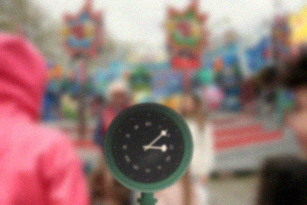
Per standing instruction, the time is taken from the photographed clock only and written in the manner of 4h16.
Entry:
3h08
